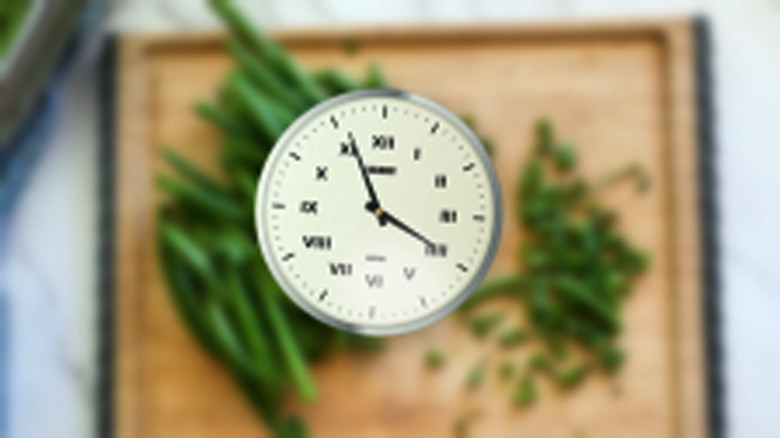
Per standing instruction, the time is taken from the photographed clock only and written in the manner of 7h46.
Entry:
3h56
